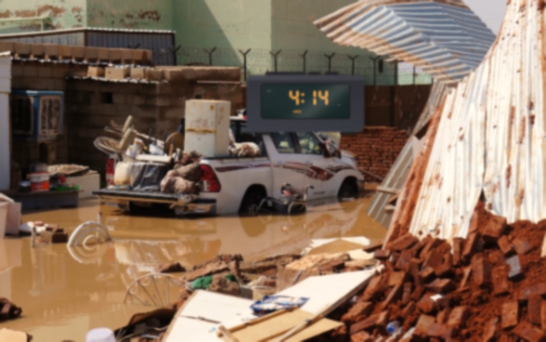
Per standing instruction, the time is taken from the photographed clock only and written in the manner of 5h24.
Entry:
4h14
